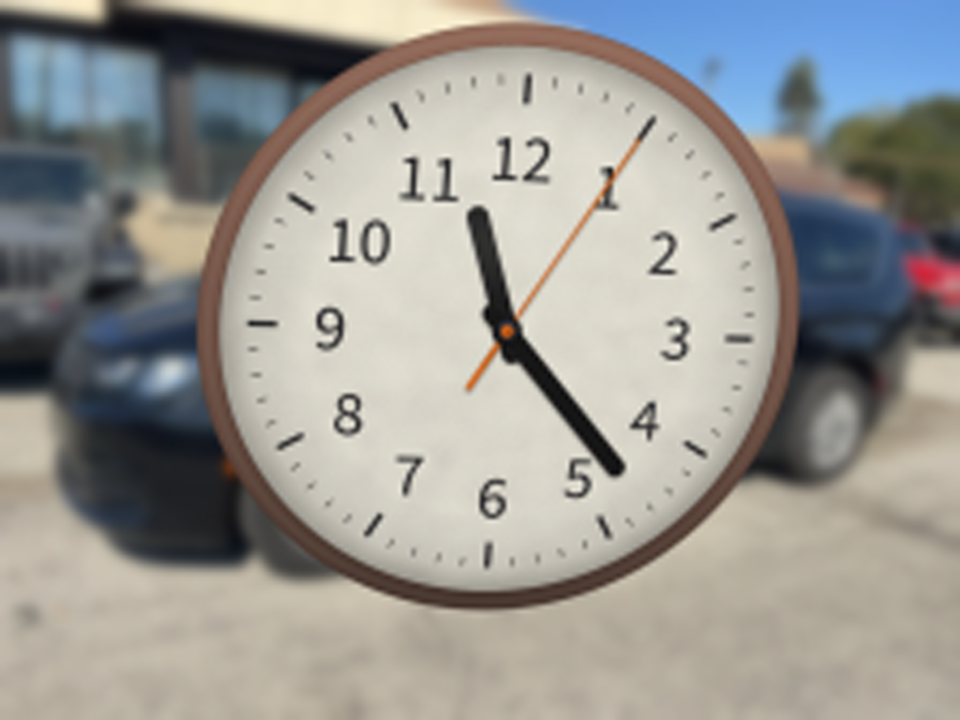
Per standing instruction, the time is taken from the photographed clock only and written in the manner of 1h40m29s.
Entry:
11h23m05s
